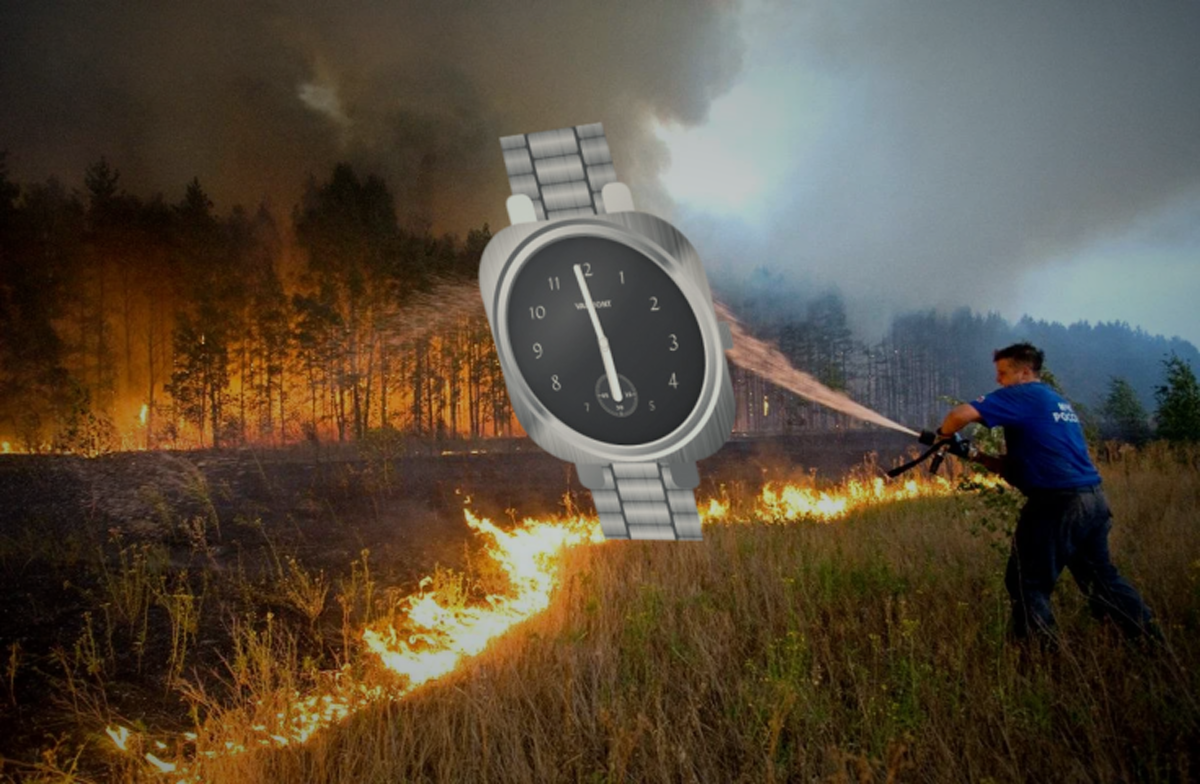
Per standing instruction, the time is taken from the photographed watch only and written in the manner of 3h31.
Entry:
5h59
